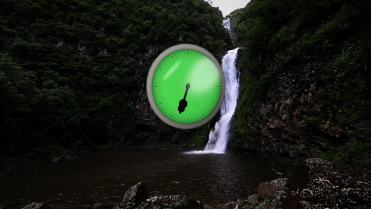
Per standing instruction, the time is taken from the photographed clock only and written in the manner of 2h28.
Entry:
6h33
